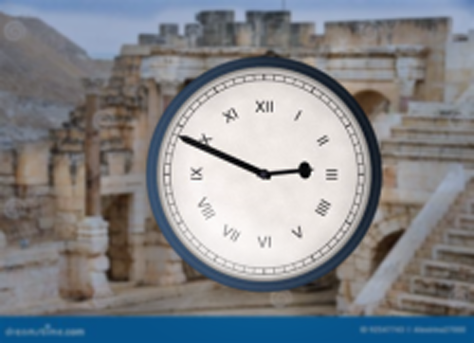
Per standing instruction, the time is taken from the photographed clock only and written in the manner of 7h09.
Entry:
2h49
